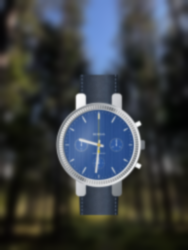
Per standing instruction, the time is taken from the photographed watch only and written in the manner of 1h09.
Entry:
9h31
